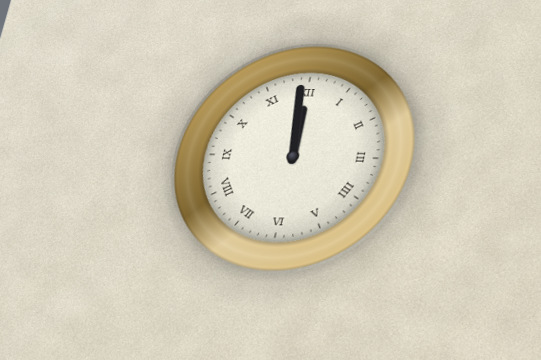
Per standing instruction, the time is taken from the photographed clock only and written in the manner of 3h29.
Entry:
11h59
